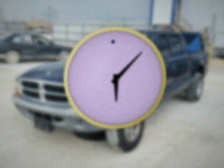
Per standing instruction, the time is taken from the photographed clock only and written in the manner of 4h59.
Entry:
6h08
